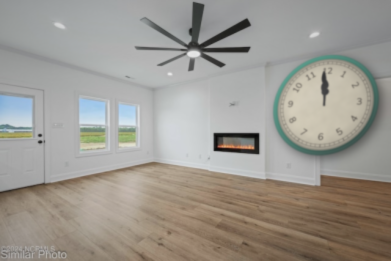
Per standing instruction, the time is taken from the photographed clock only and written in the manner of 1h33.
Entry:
11h59
